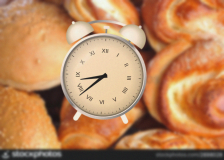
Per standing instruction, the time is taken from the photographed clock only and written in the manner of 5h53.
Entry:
8h38
